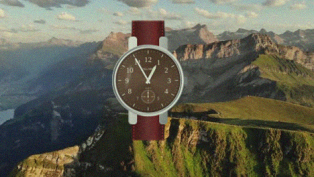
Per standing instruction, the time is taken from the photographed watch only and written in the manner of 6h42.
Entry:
12h55
